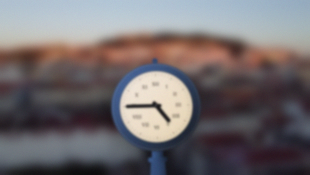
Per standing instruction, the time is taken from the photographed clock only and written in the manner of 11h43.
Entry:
4h45
